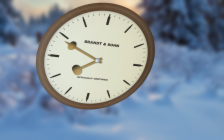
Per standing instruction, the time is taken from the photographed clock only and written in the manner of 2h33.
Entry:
7h49
